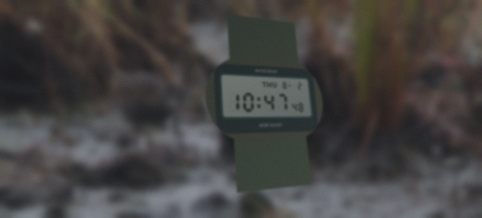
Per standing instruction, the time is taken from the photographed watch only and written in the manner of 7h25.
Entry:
10h47
